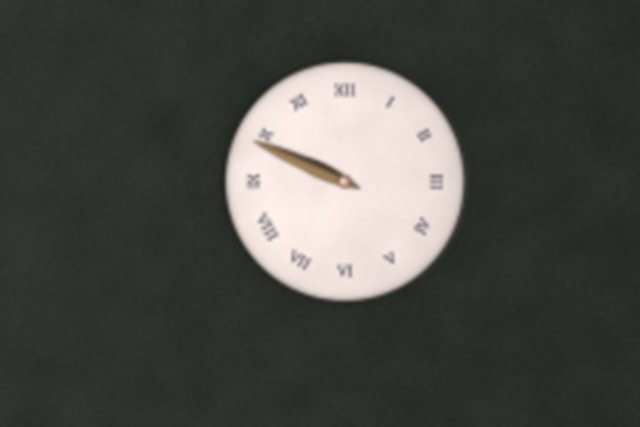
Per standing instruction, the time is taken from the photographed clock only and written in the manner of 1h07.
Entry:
9h49
